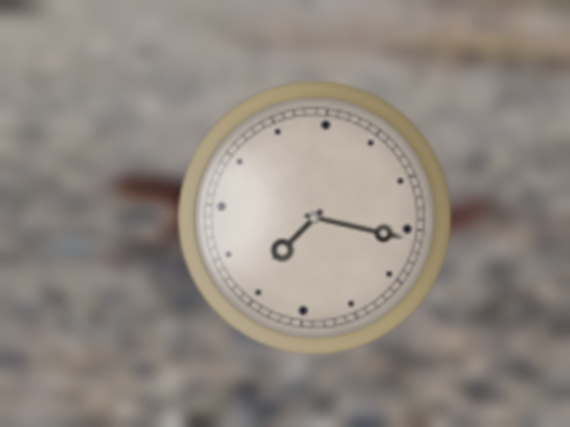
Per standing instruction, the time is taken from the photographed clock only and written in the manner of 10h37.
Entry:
7h16
